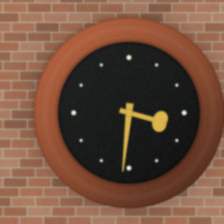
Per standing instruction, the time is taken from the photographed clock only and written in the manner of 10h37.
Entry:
3h31
